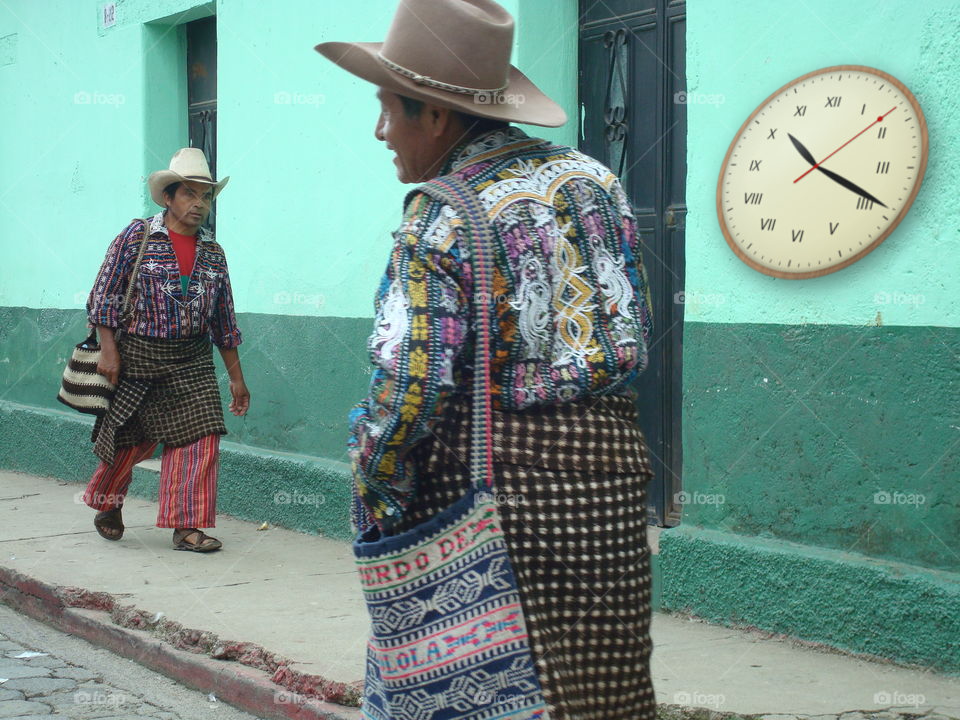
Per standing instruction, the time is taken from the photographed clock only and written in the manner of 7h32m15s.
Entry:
10h19m08s
